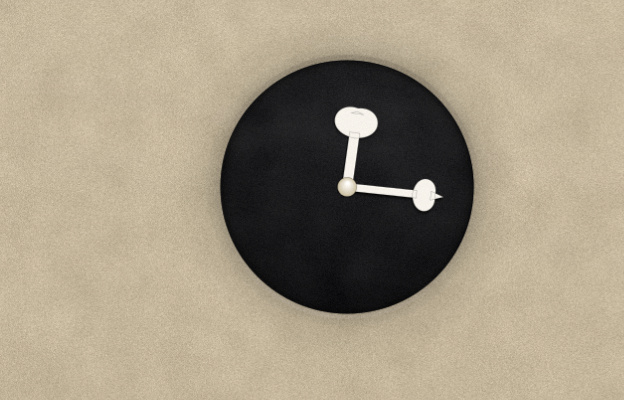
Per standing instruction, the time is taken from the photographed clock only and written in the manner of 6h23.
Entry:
12h16
